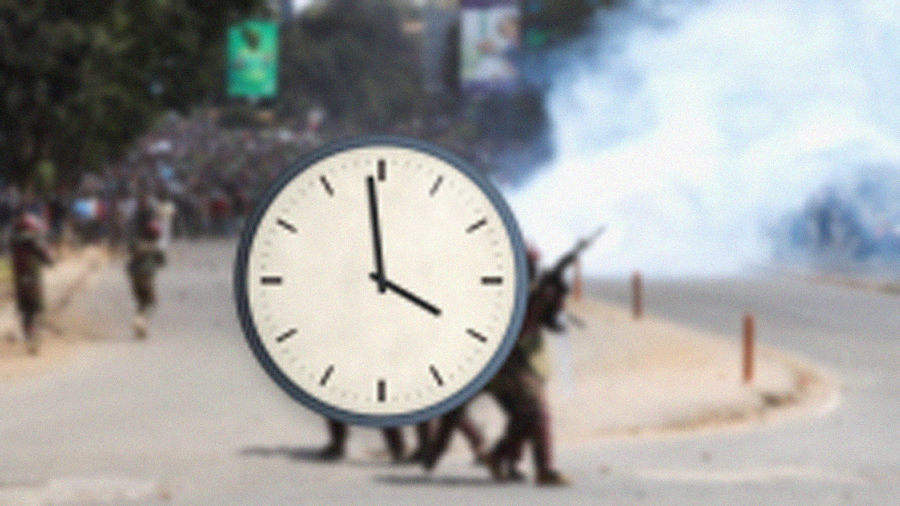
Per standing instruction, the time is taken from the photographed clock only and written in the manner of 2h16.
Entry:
3h59
